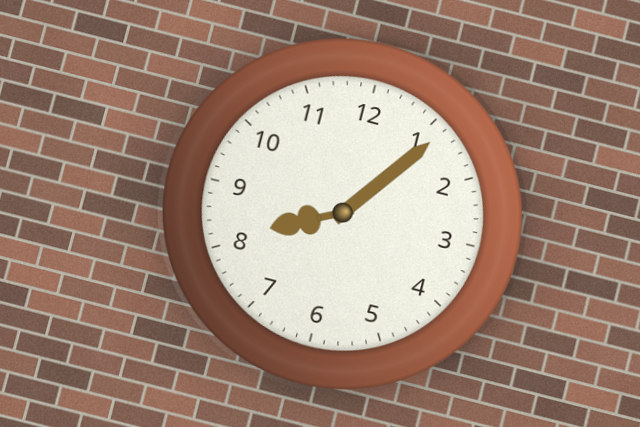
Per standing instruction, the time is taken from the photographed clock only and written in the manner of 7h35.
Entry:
8h06
